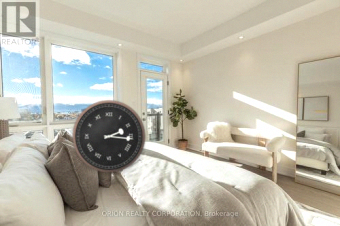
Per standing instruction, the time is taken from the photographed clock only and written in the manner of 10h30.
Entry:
2h16
